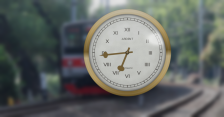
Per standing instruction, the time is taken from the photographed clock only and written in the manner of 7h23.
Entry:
6h44
